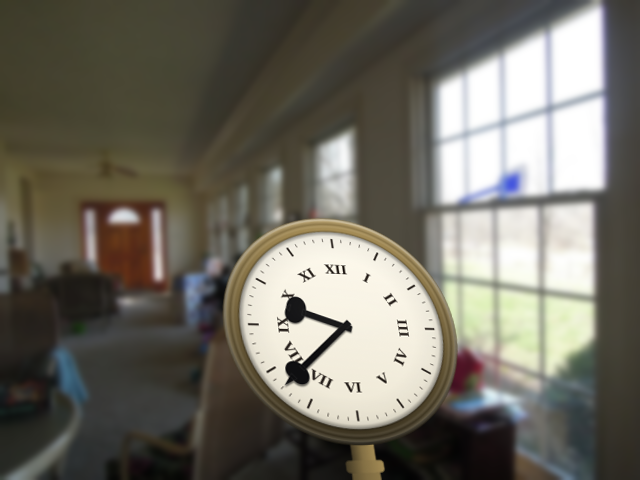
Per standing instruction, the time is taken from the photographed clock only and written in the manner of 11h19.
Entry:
9h38
